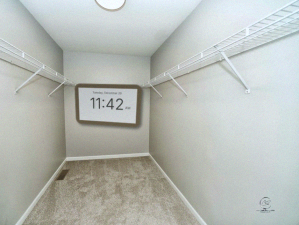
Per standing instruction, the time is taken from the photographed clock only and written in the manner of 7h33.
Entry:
11h42
